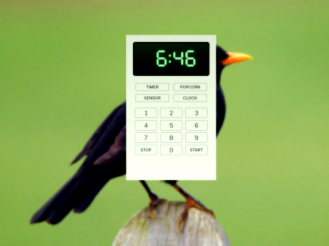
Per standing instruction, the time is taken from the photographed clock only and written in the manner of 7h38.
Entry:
6h46
